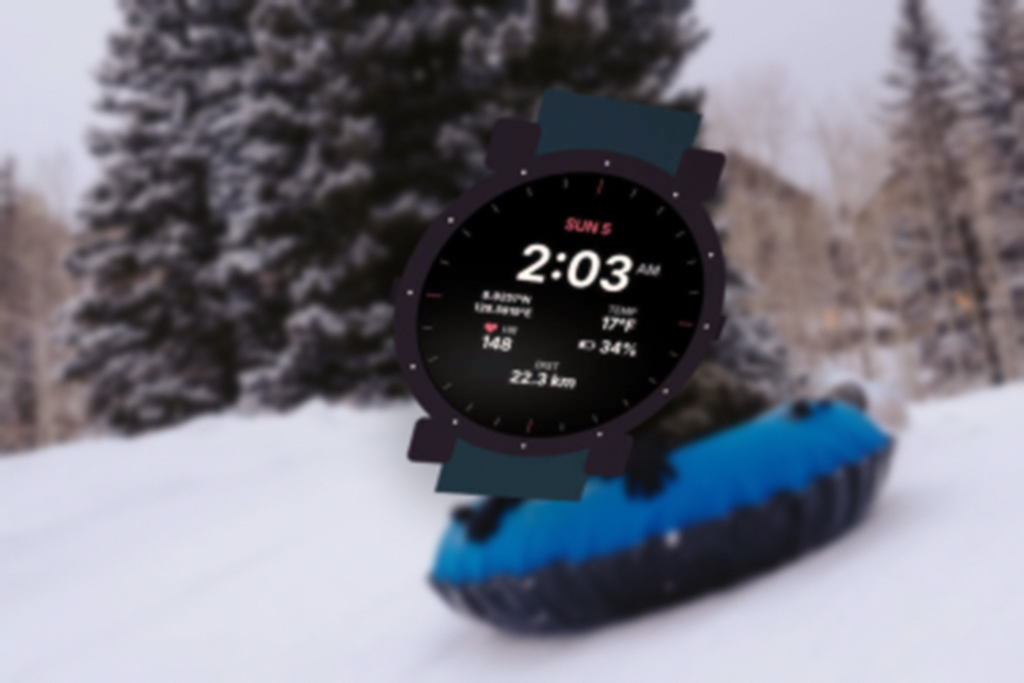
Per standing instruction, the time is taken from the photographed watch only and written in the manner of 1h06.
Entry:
2h03
